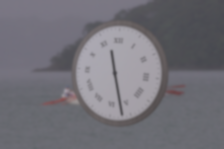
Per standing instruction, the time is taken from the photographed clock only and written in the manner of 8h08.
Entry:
11h27
